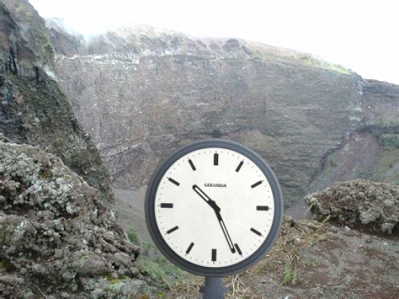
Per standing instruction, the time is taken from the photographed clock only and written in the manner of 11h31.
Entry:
10h26
